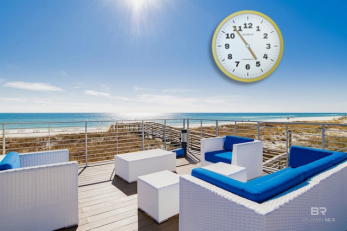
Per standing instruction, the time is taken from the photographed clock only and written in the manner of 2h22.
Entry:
4h54
